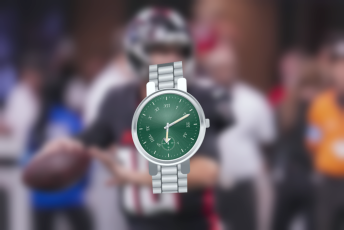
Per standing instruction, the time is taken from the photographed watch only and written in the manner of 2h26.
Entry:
6h11
